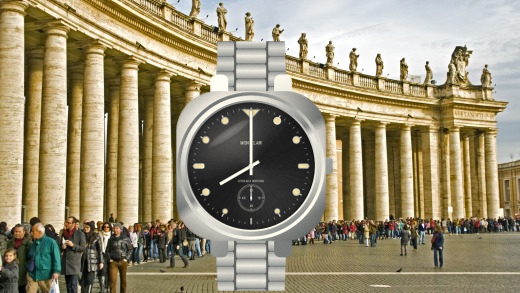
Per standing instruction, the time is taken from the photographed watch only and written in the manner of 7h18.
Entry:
8h00
